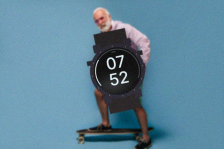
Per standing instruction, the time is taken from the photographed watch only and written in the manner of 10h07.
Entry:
7h52
